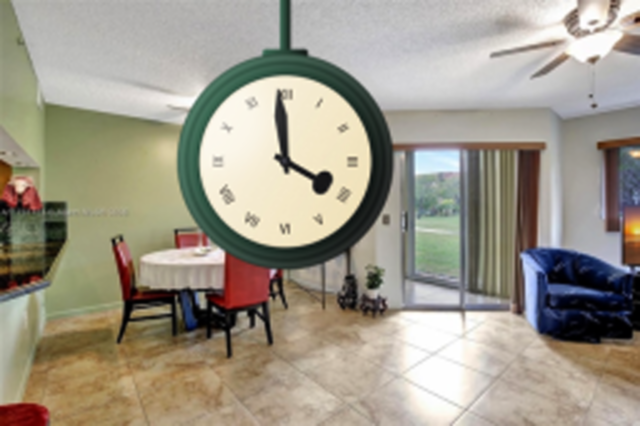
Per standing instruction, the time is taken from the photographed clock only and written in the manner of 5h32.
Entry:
3h59
